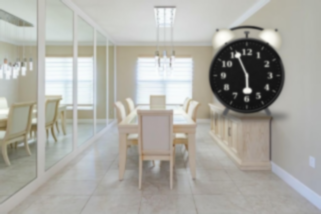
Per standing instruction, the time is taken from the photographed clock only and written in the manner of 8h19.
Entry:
5h56
